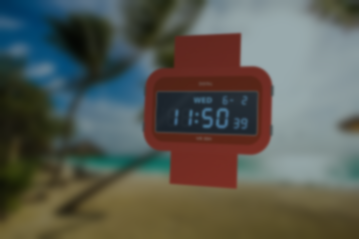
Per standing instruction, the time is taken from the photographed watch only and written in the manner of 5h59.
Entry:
11h50
